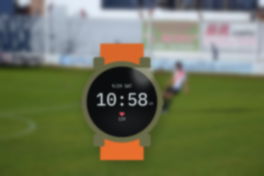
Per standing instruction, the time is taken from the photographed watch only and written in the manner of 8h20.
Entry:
10h58
